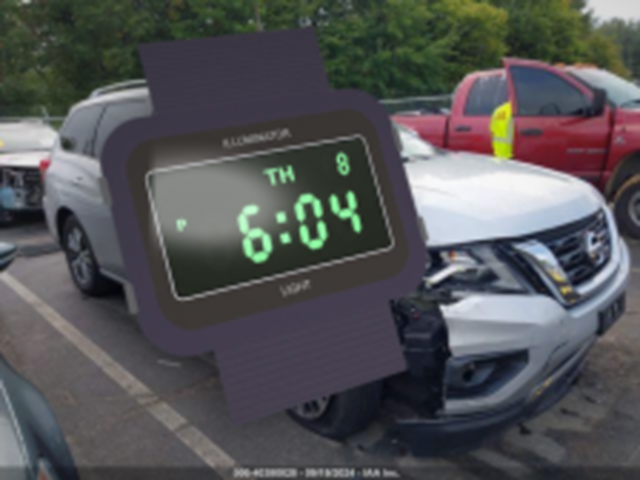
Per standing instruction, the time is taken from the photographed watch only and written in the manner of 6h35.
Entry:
6h04
